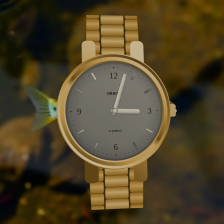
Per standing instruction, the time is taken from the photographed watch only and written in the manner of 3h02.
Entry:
3h03
